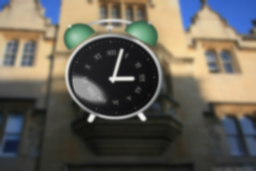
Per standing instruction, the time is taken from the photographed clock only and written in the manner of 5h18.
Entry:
3h03
